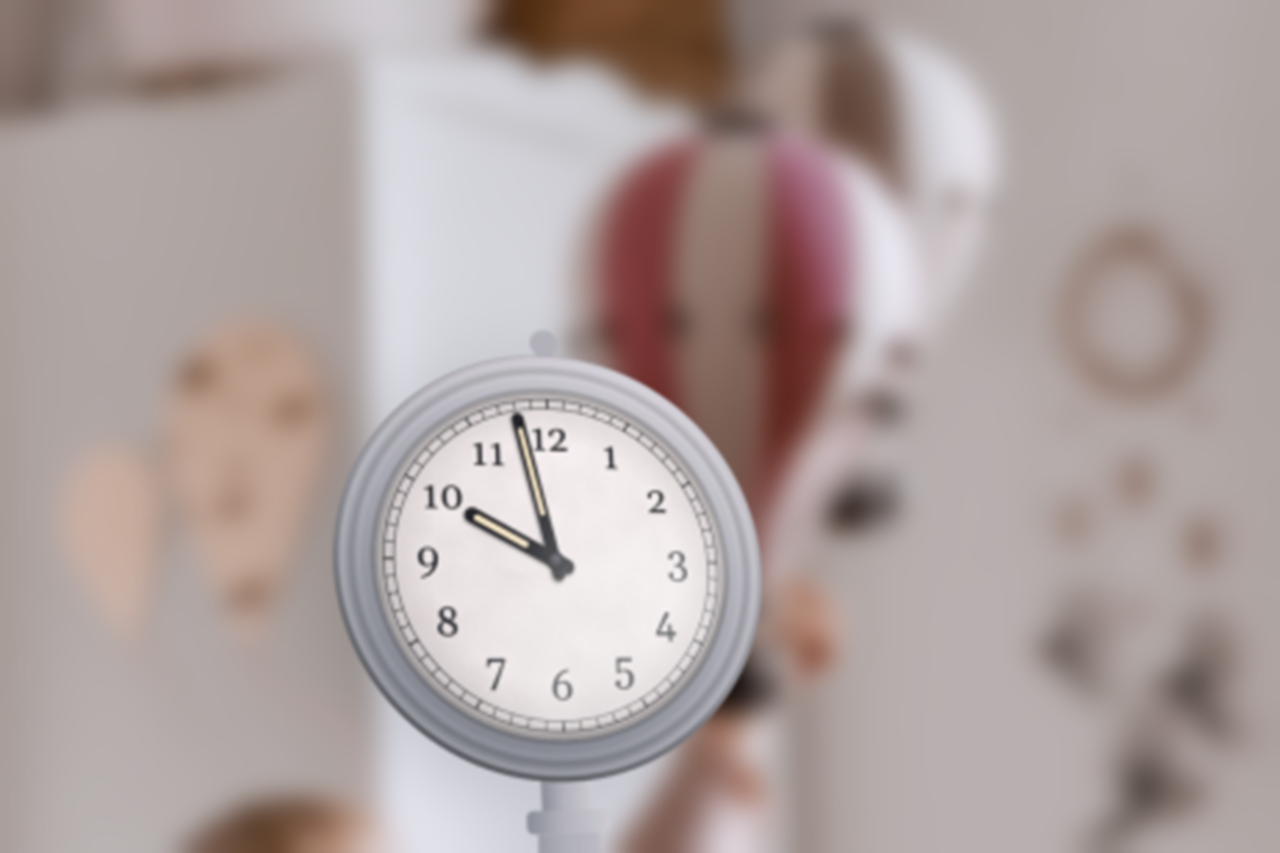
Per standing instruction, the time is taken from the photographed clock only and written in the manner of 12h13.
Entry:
9h58
